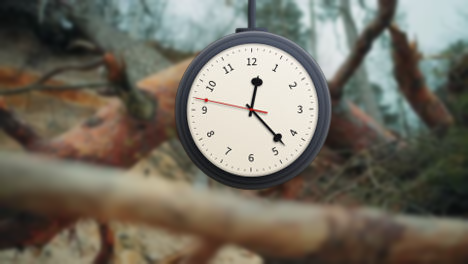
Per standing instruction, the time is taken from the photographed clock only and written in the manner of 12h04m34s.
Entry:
12h22m47s
